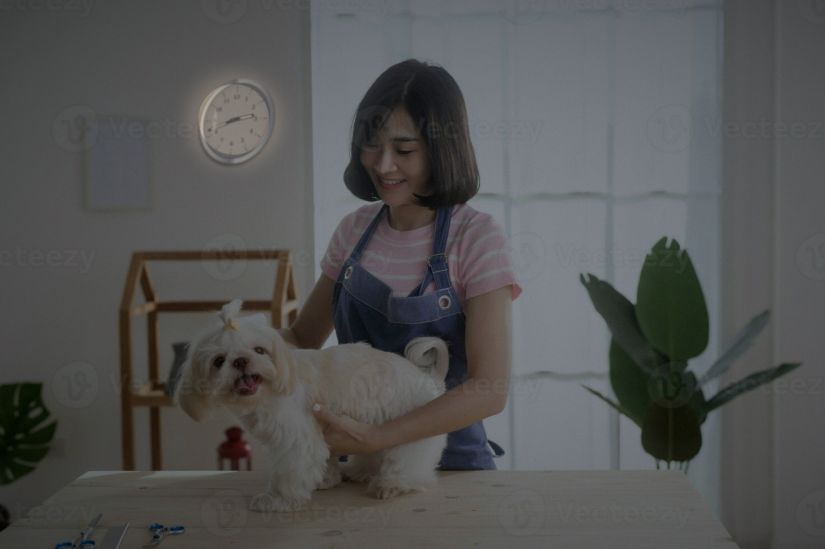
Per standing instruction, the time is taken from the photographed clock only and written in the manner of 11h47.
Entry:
2h42
